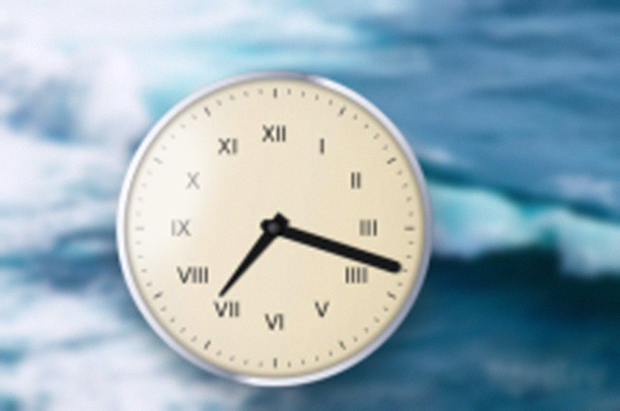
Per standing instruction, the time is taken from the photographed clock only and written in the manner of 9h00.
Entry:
7h18
